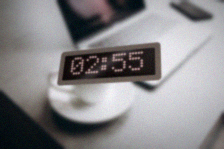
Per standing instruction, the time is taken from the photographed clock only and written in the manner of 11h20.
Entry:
2h55
